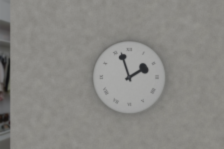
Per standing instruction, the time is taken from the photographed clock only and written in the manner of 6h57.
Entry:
1h57
